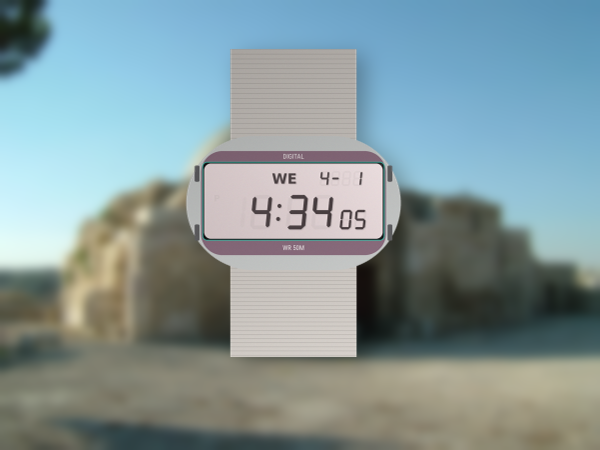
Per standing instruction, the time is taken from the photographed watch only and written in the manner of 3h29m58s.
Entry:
4h34m05s
